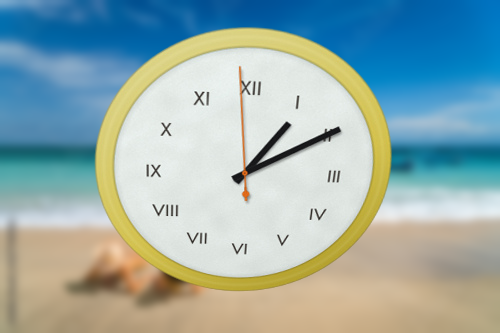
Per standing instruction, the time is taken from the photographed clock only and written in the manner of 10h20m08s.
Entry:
1h09m59s
